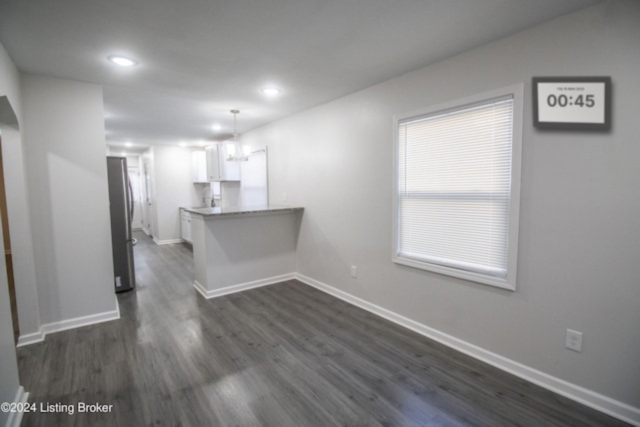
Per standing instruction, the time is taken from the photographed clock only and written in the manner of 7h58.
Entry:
0h45
